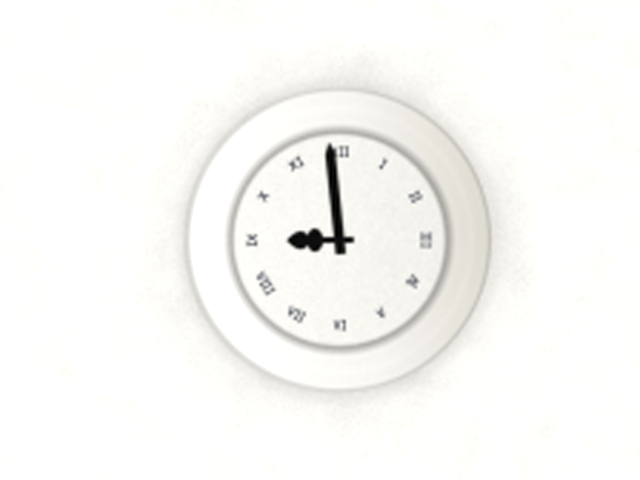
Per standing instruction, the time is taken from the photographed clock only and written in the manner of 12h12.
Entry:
8h59
